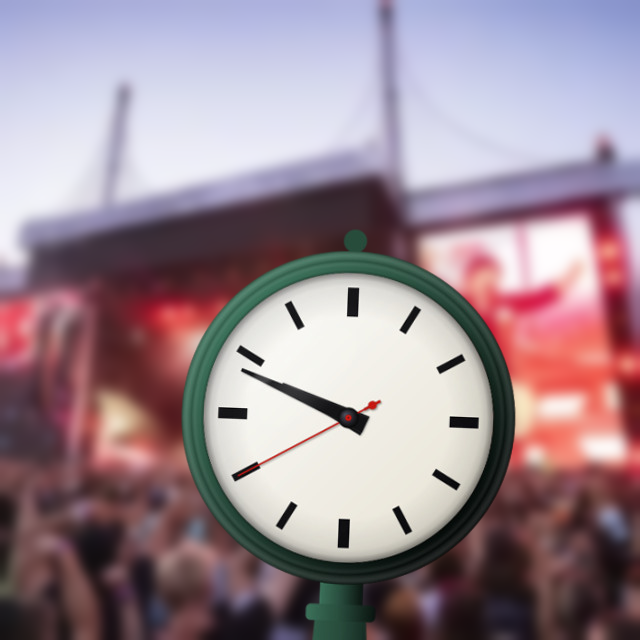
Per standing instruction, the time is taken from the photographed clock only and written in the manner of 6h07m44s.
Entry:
9h48m40s
